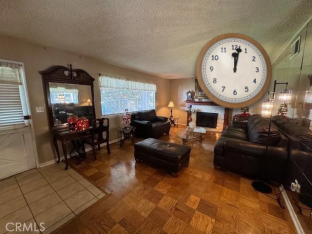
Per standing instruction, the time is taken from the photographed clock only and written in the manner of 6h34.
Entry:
12h02
